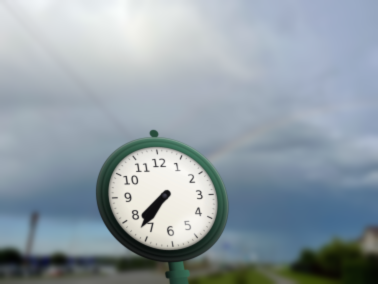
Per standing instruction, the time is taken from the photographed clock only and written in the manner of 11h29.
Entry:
7h37
